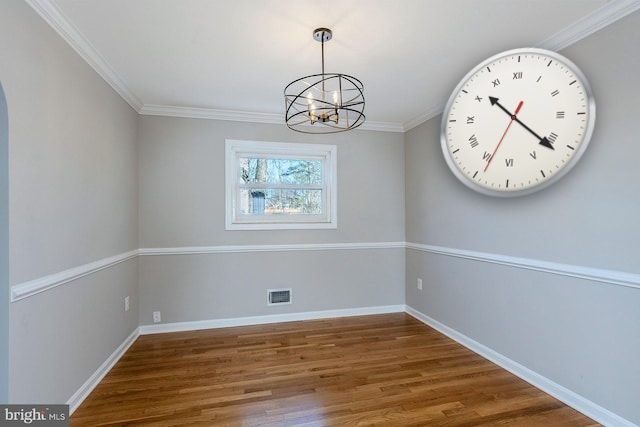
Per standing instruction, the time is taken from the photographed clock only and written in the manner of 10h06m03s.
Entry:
10h21m34s
